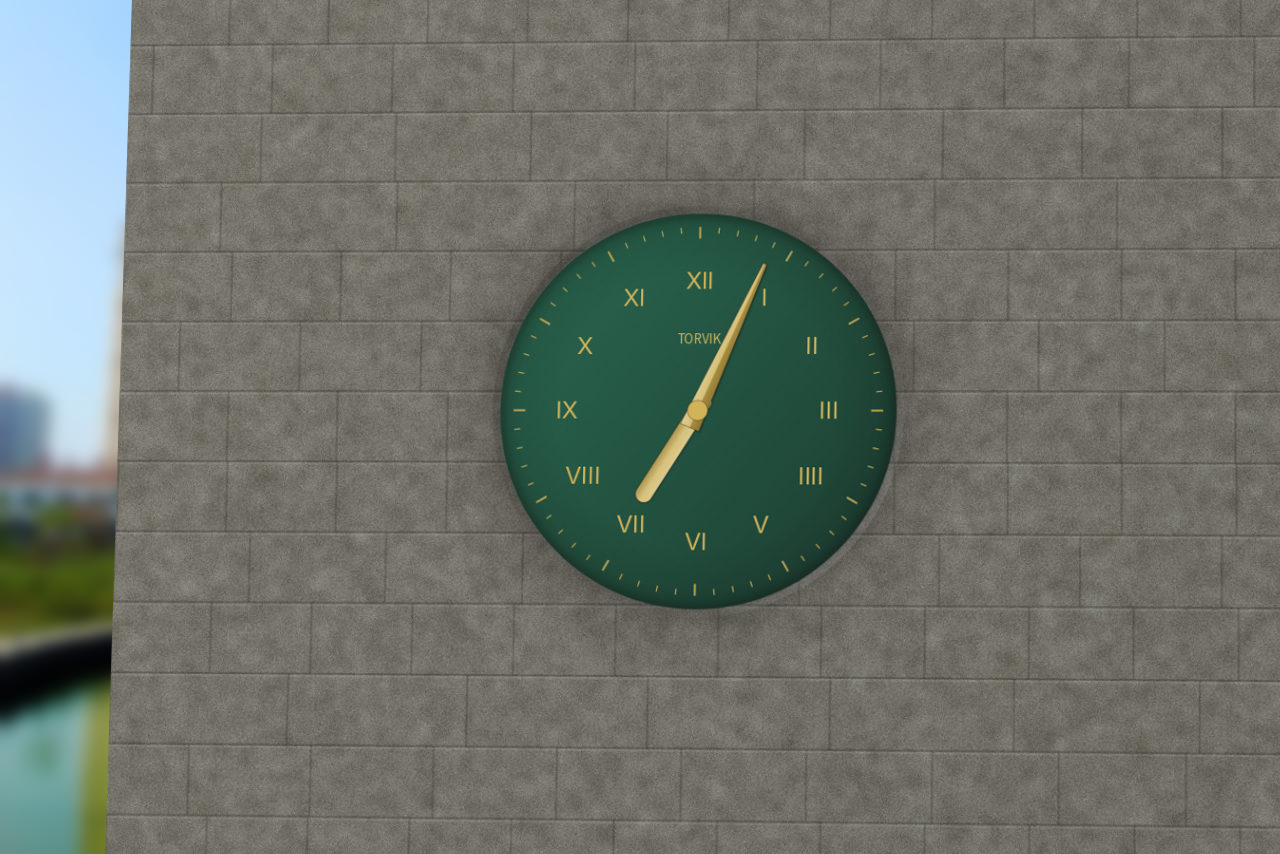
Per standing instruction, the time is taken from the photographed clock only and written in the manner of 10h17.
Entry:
7h04
